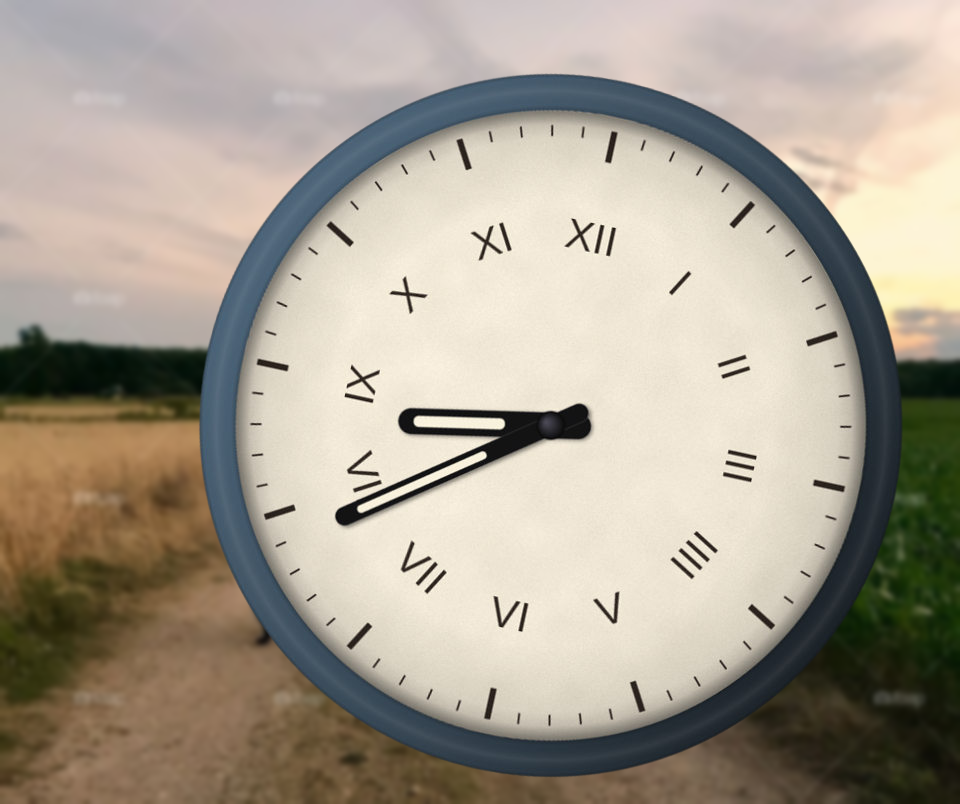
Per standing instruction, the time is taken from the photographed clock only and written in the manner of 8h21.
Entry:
8h39
